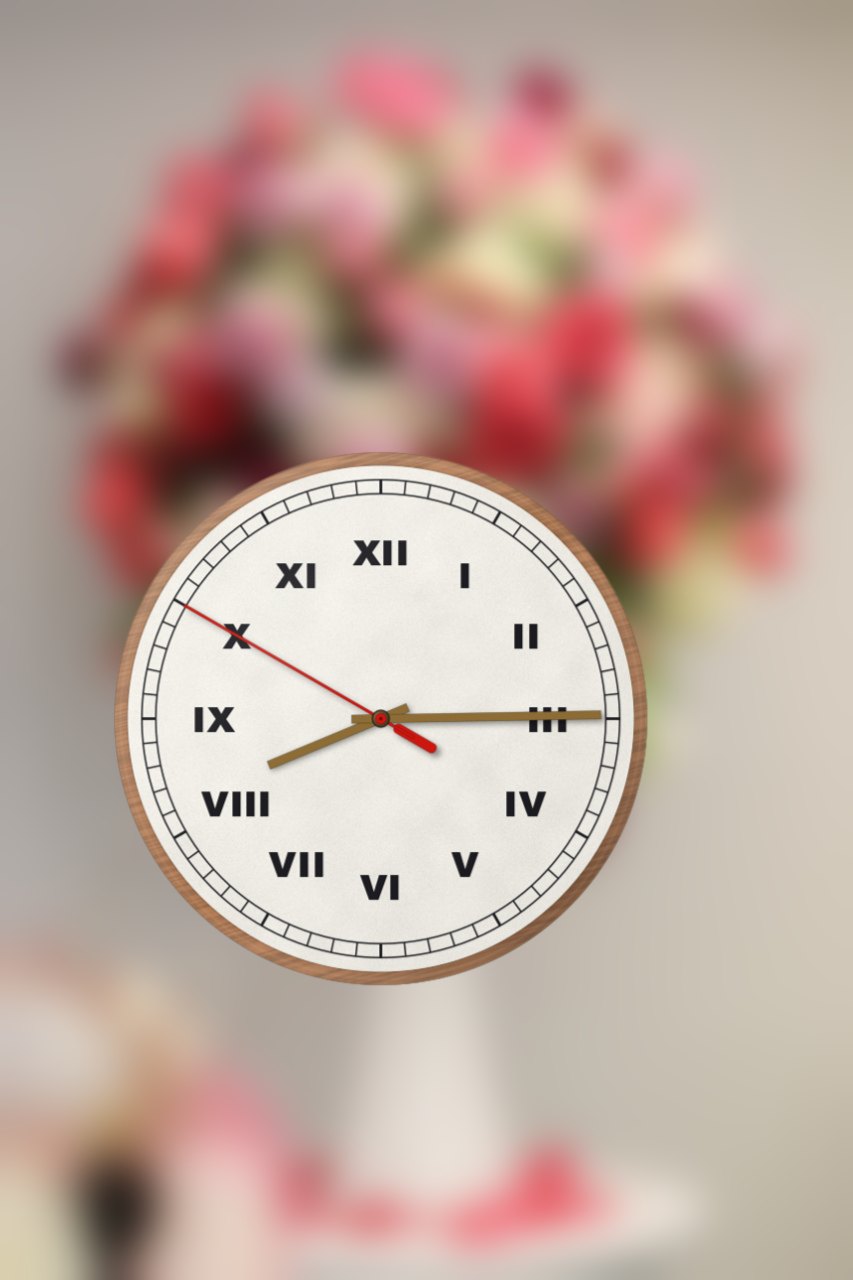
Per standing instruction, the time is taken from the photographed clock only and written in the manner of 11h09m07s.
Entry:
8h14m50s
